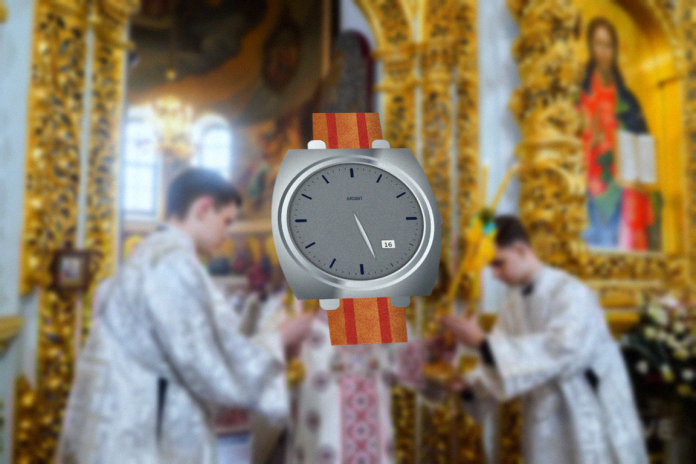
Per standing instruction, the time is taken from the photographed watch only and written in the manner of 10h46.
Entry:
5h27
